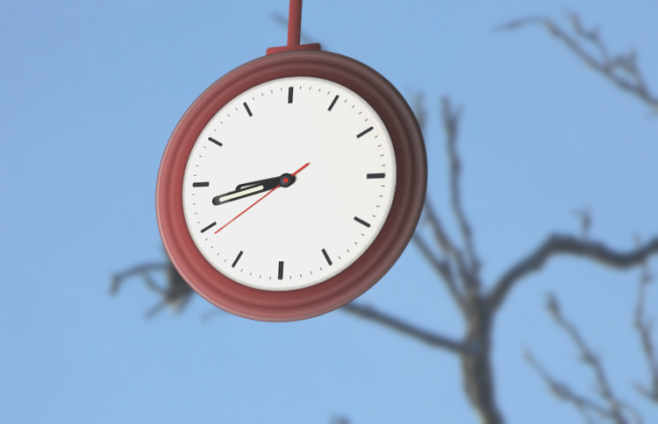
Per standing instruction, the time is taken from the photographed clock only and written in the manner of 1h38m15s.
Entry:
8h42m39s
